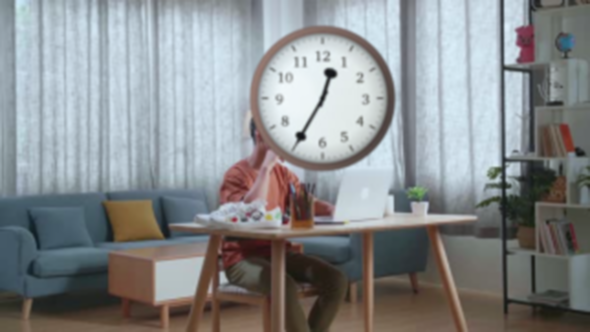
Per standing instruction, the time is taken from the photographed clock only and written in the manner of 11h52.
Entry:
12h35
